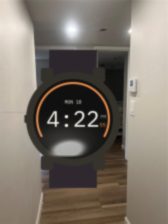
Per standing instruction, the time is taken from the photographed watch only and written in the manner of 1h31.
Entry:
4h22
